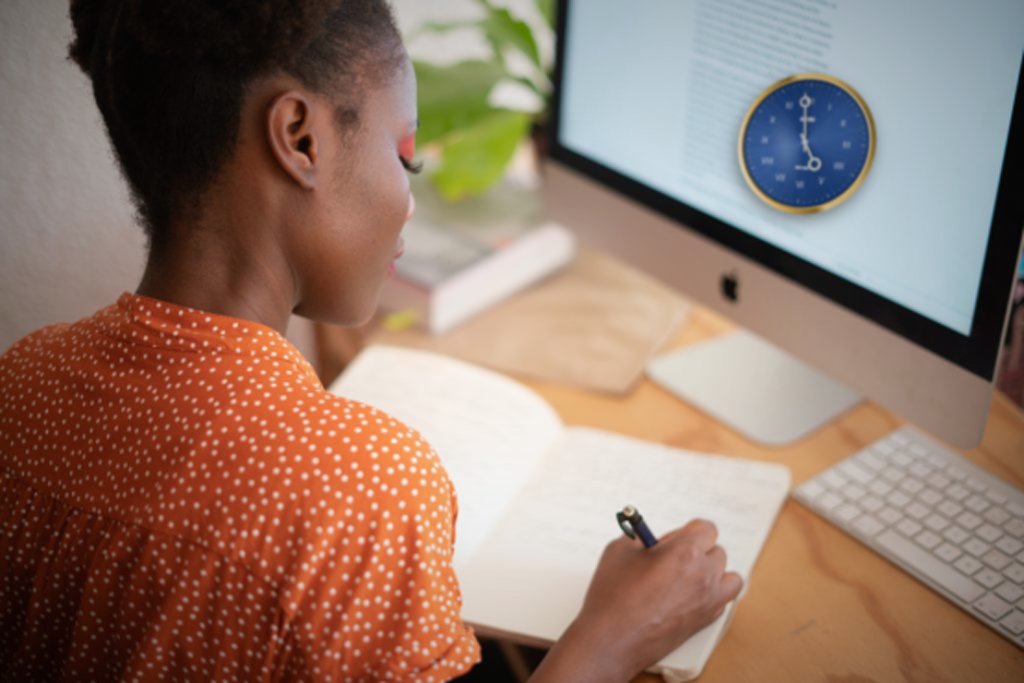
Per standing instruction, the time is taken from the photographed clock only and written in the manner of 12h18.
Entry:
4h59
